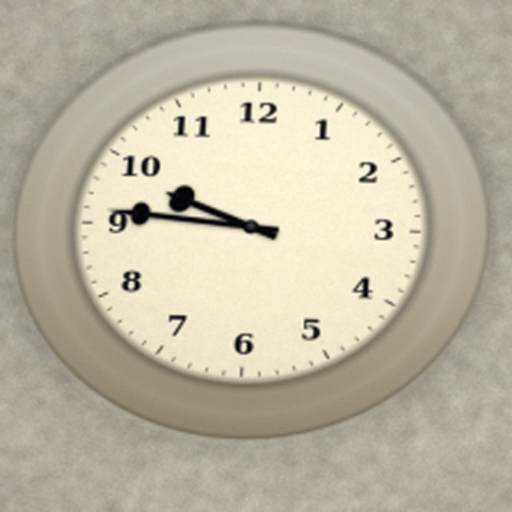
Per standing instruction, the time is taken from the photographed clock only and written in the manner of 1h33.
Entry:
9h46
